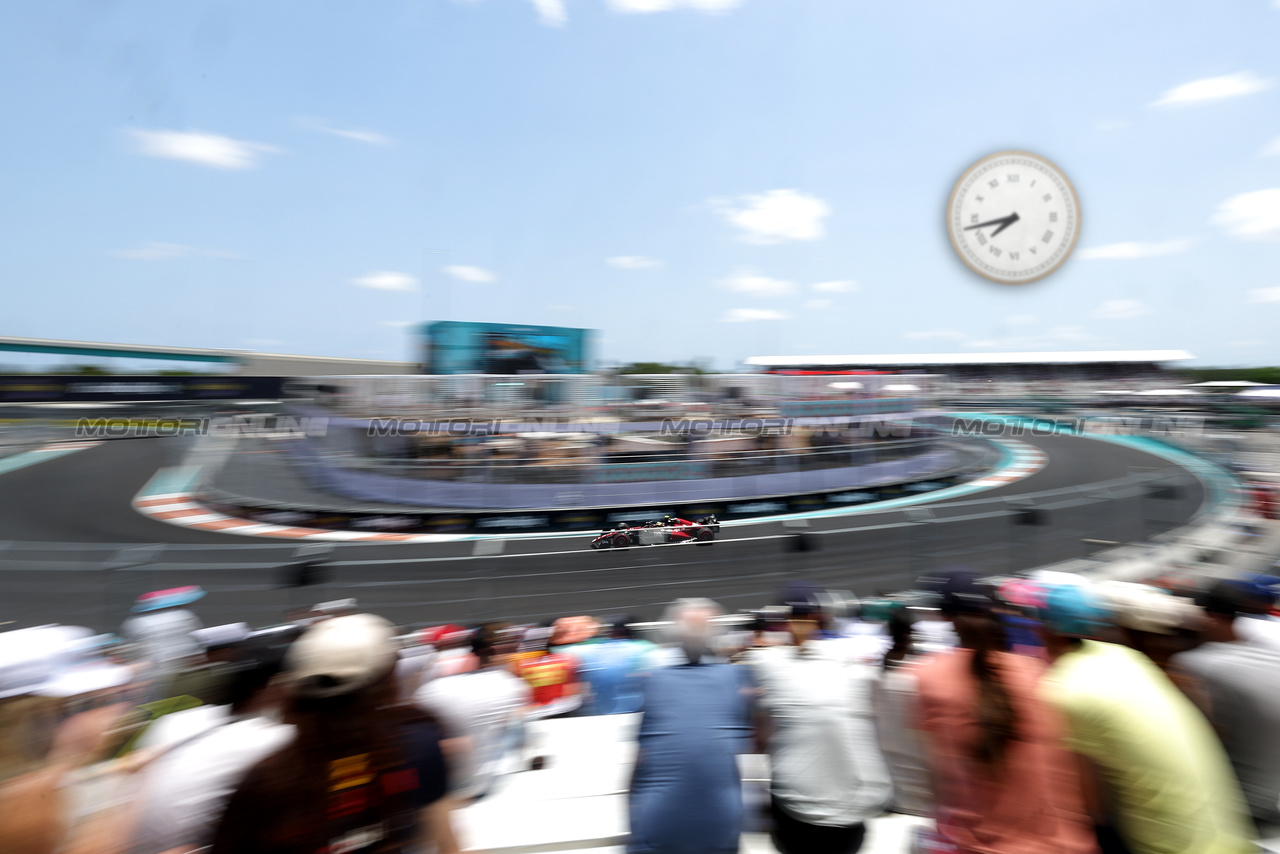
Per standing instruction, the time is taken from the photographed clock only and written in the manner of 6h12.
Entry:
7h43
